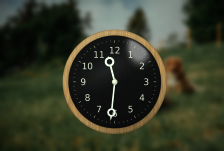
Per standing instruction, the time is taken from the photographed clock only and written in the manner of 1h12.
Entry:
11h31
